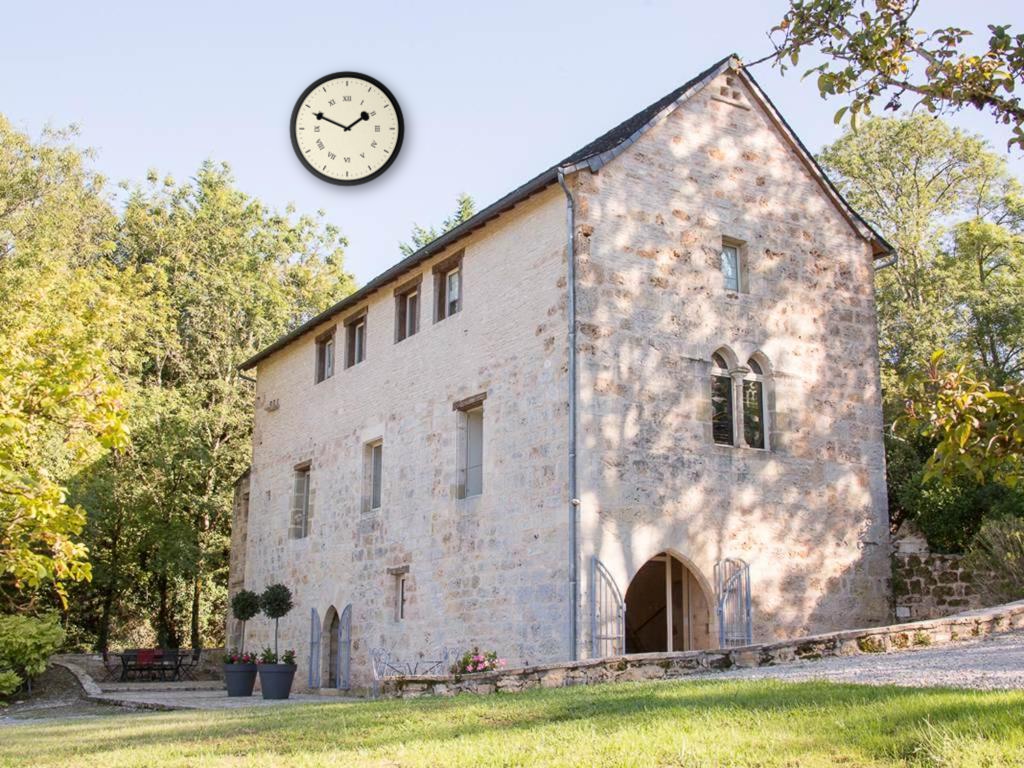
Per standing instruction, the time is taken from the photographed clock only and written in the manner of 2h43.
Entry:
1h49
